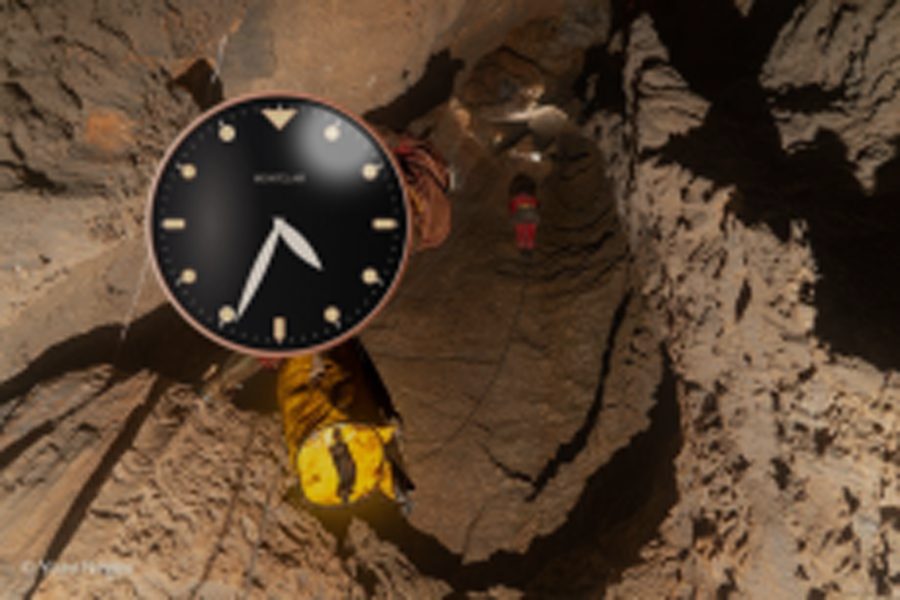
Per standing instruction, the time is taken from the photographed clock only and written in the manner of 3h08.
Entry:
4h34
